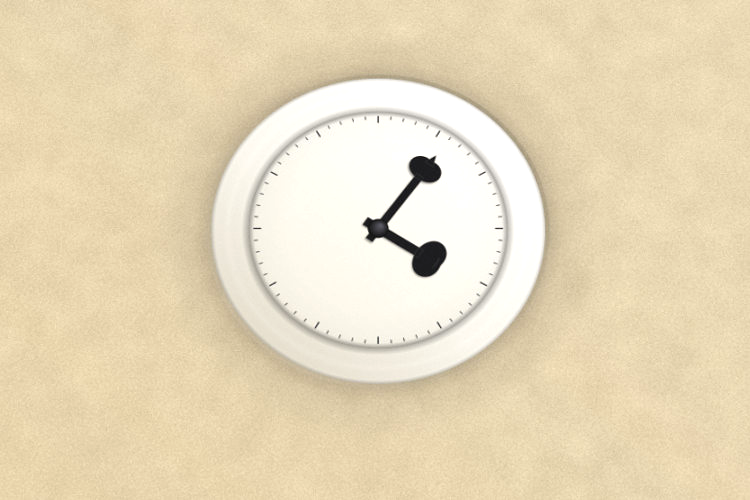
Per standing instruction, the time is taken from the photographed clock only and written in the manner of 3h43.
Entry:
4h06
